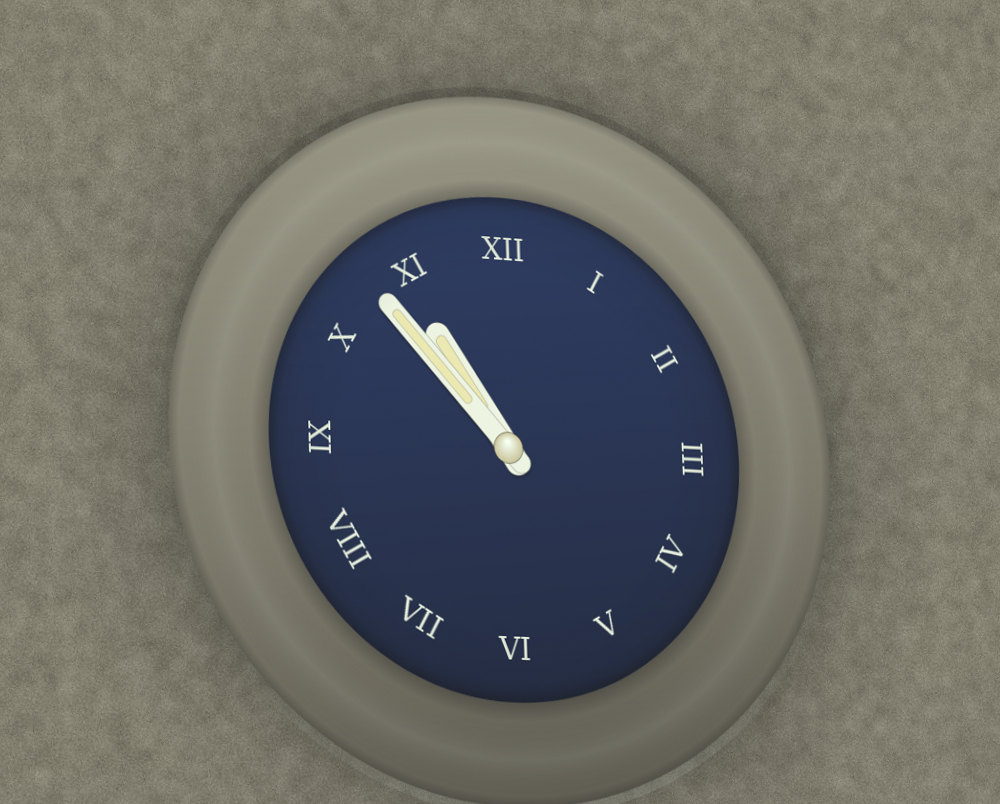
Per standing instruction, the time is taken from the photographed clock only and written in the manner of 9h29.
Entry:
10h53
